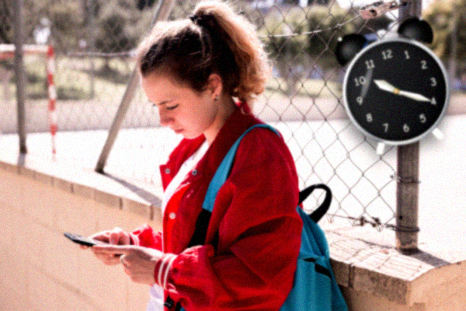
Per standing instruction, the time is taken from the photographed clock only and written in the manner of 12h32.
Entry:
10h20
